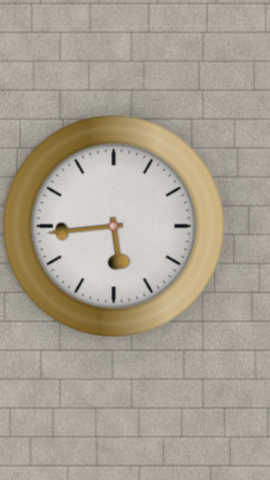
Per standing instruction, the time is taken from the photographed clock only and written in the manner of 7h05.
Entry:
5h44
